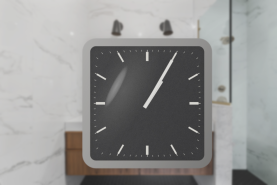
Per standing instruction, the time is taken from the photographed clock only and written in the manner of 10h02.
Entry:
1h05
